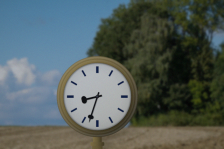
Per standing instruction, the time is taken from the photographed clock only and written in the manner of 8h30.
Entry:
8h33
